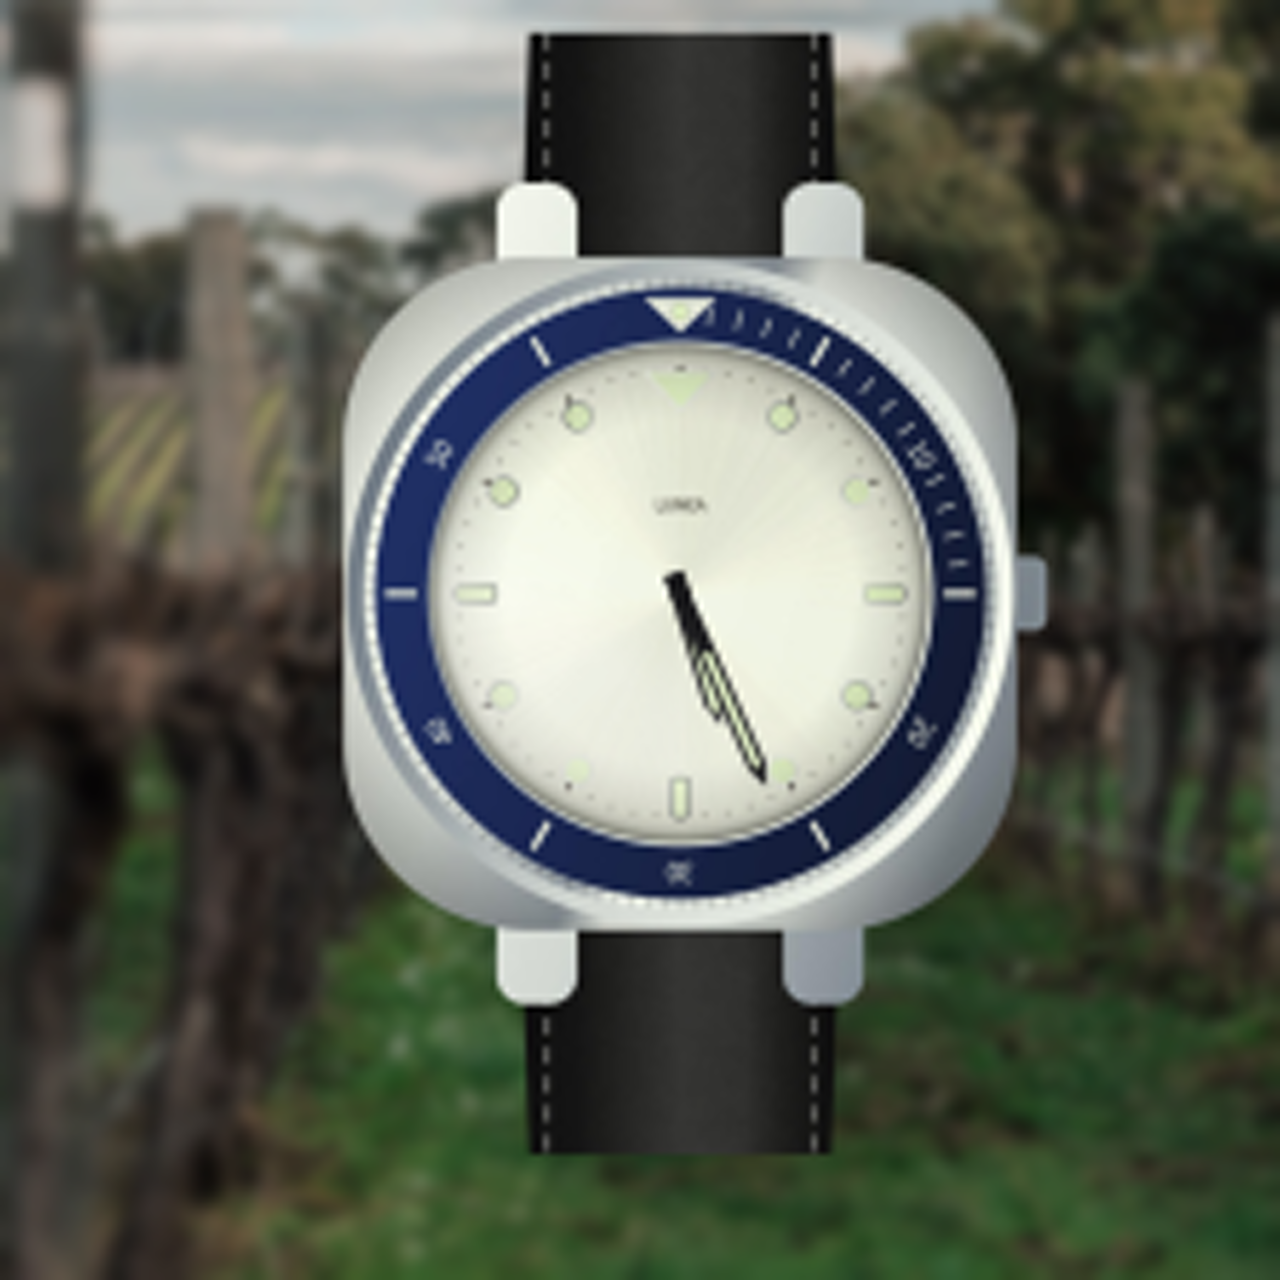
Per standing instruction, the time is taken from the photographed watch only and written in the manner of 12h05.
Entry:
5h26
